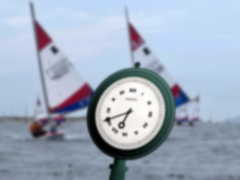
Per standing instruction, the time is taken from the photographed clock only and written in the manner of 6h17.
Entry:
6h41
